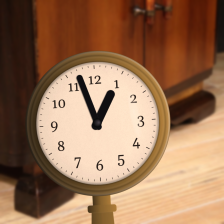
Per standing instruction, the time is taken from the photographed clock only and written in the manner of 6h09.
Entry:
12h57
